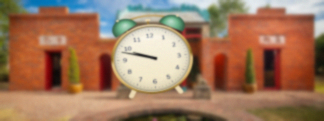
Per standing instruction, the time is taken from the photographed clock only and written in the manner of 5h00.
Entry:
9h48
